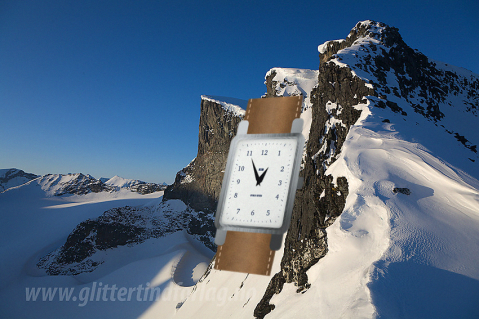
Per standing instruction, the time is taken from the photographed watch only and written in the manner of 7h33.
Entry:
12h55
